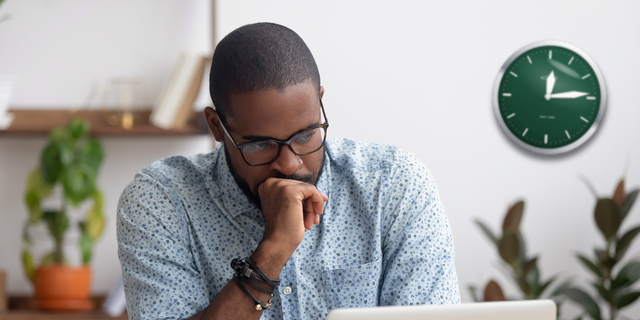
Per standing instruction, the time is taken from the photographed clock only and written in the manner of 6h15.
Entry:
12h14
